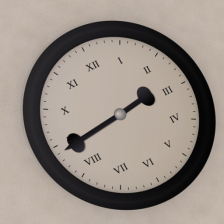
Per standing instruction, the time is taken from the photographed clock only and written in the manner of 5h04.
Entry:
2h44
